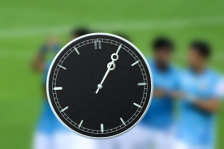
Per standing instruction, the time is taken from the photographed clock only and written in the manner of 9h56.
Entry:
1h05
